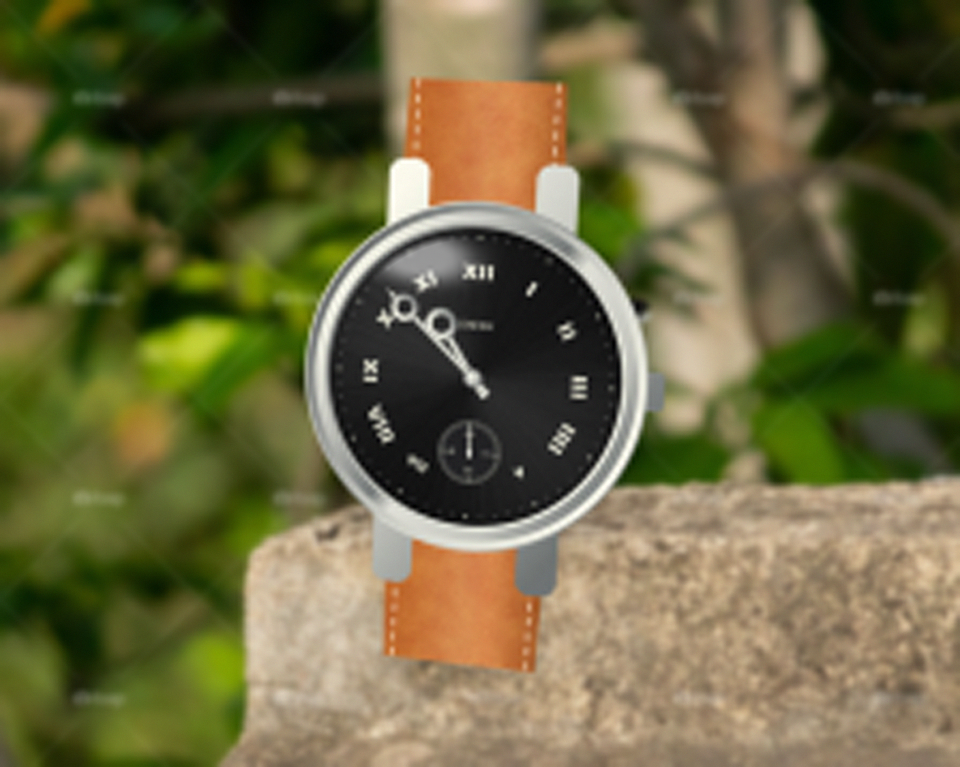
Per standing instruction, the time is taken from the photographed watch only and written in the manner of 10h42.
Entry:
10h52
